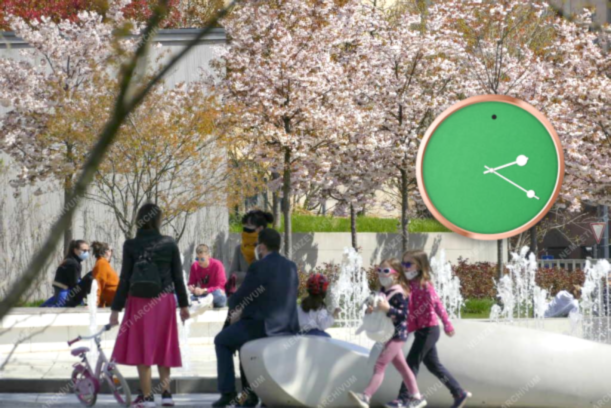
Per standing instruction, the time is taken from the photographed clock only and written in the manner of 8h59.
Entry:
2h20
